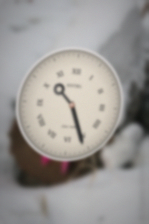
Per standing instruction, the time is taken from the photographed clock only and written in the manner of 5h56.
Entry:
10h26
